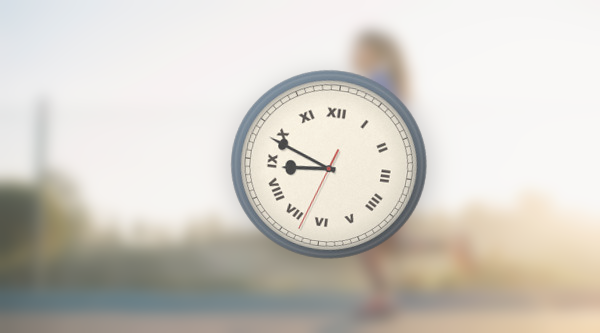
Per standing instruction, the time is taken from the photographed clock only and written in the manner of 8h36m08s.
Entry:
8h48m33s
